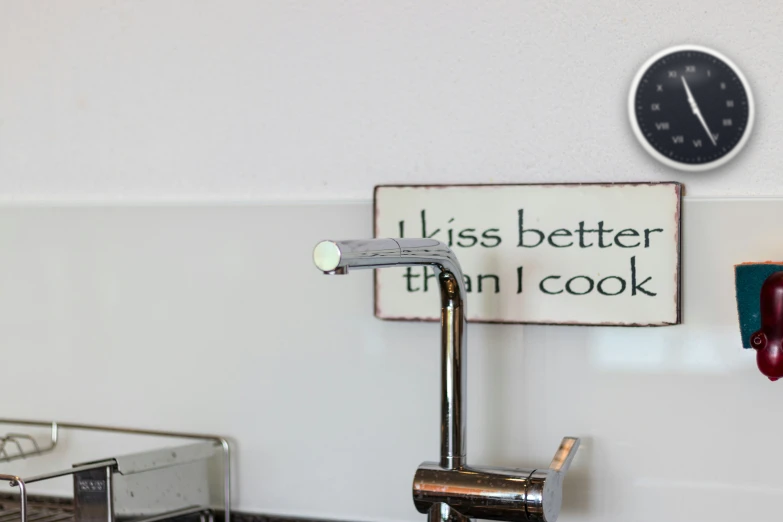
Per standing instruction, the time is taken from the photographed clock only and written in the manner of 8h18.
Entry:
11h26
